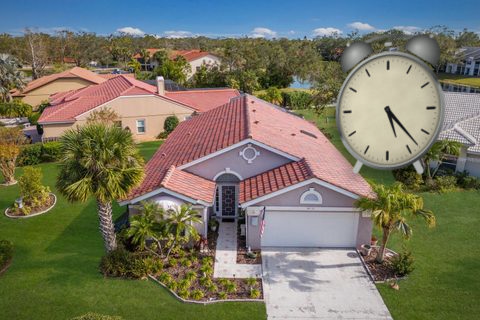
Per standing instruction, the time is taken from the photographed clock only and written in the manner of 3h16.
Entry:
5h23
